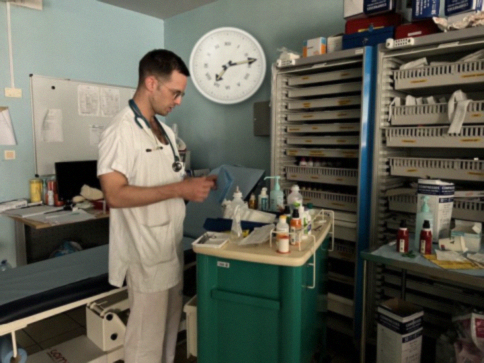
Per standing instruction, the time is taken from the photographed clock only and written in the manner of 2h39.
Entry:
7h13
